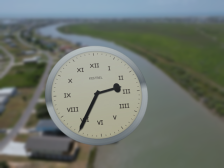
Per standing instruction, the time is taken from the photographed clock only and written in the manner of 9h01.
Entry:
2h35
